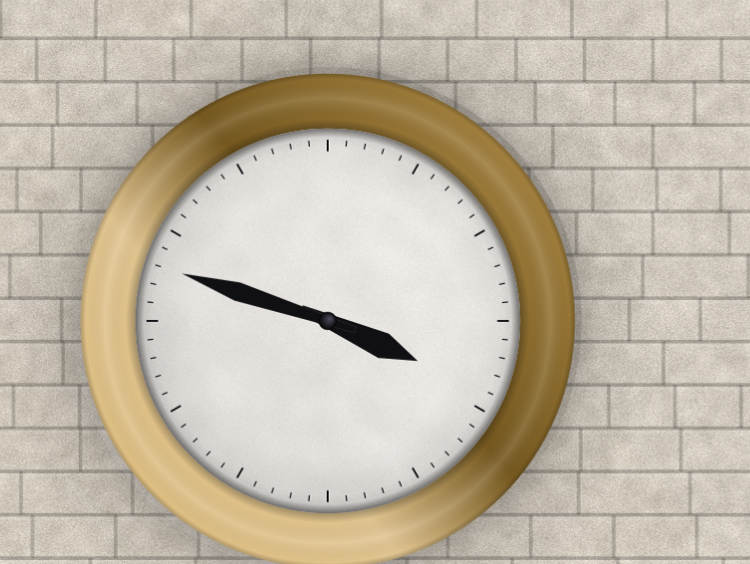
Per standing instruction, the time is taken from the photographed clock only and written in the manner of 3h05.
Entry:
3h48
